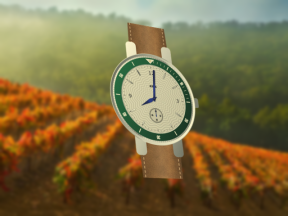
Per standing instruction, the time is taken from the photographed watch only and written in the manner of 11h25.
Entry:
8h01
